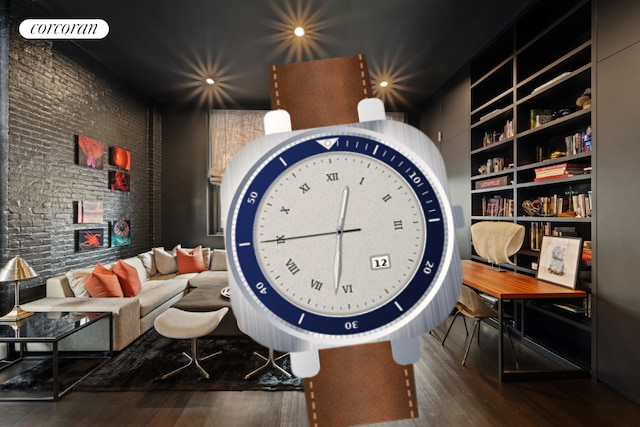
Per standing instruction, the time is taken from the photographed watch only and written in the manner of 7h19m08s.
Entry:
12h31m45s
